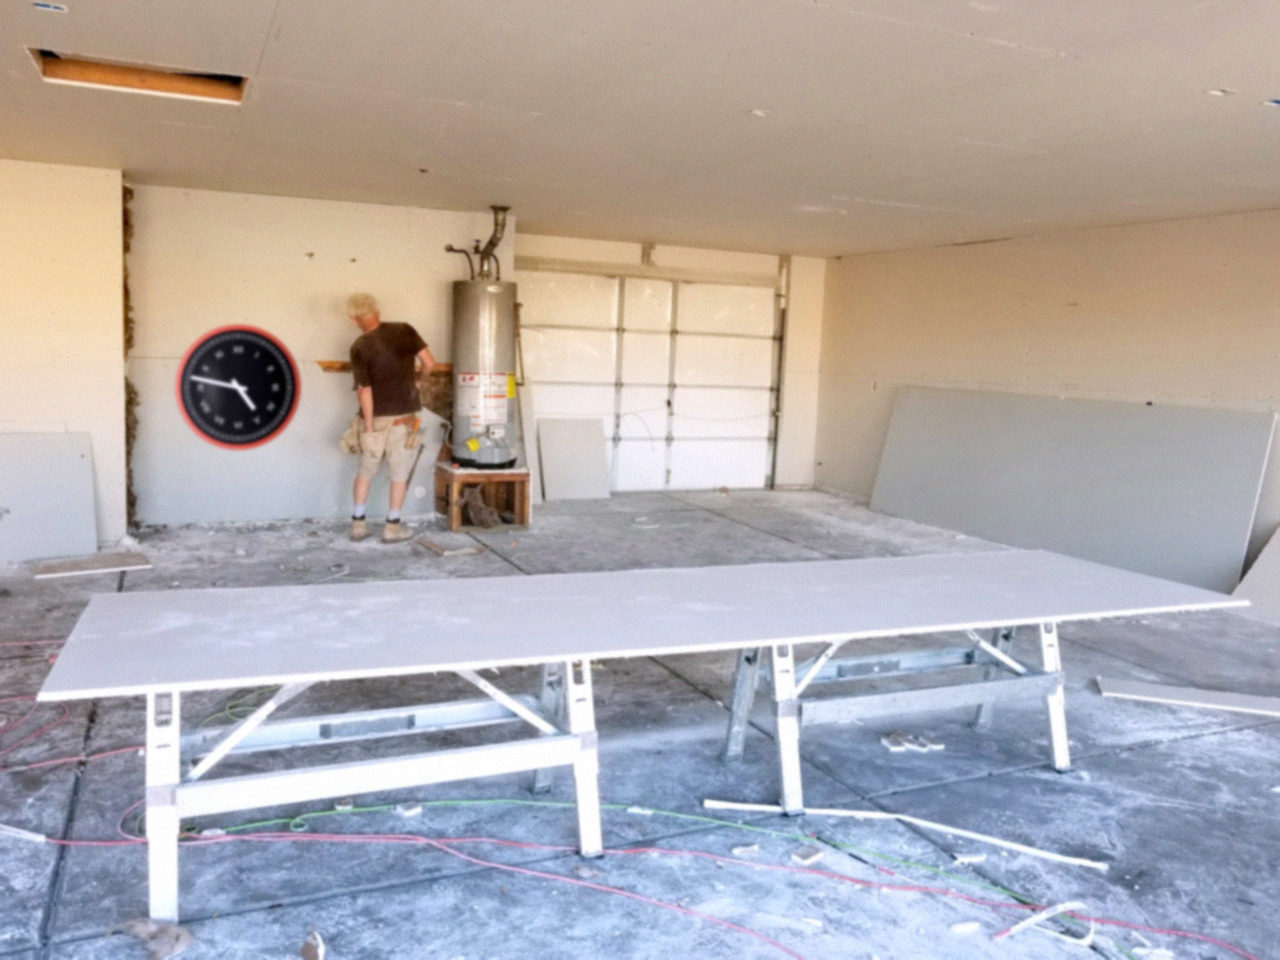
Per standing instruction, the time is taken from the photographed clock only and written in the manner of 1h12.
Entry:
4h47
